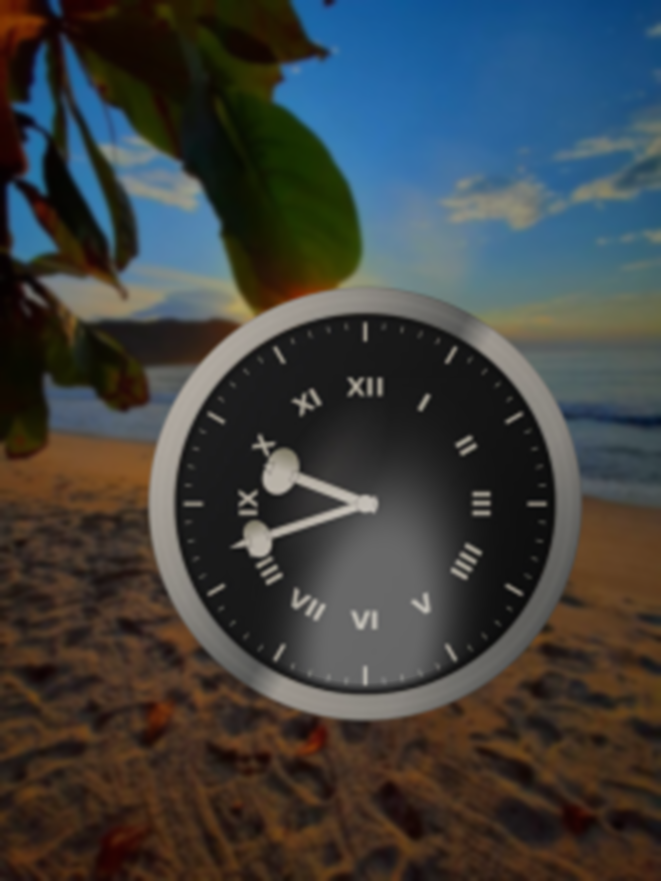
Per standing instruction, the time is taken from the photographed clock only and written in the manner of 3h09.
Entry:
9h42
